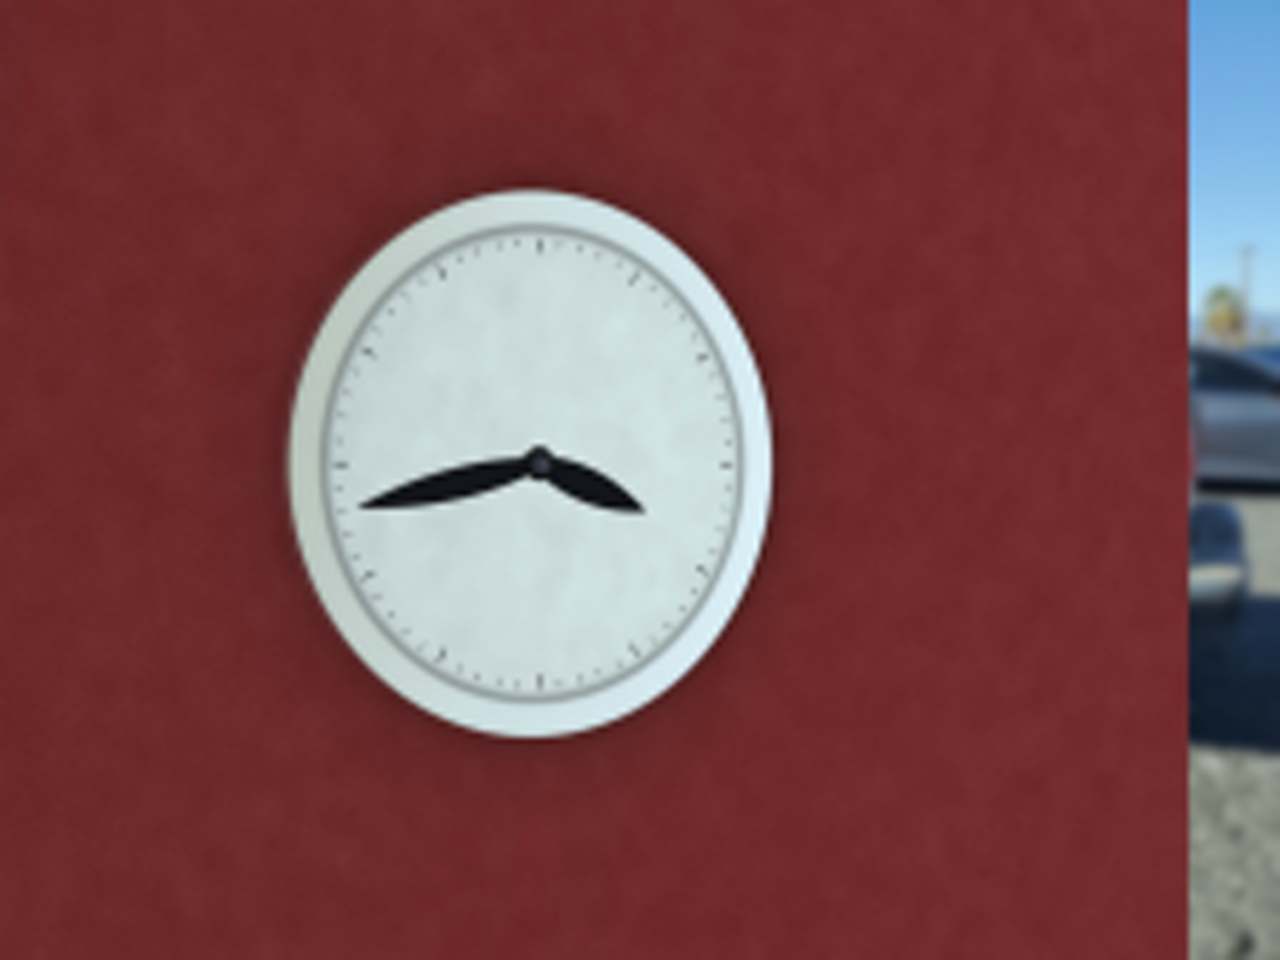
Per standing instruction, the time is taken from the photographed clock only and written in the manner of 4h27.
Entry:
3h43
